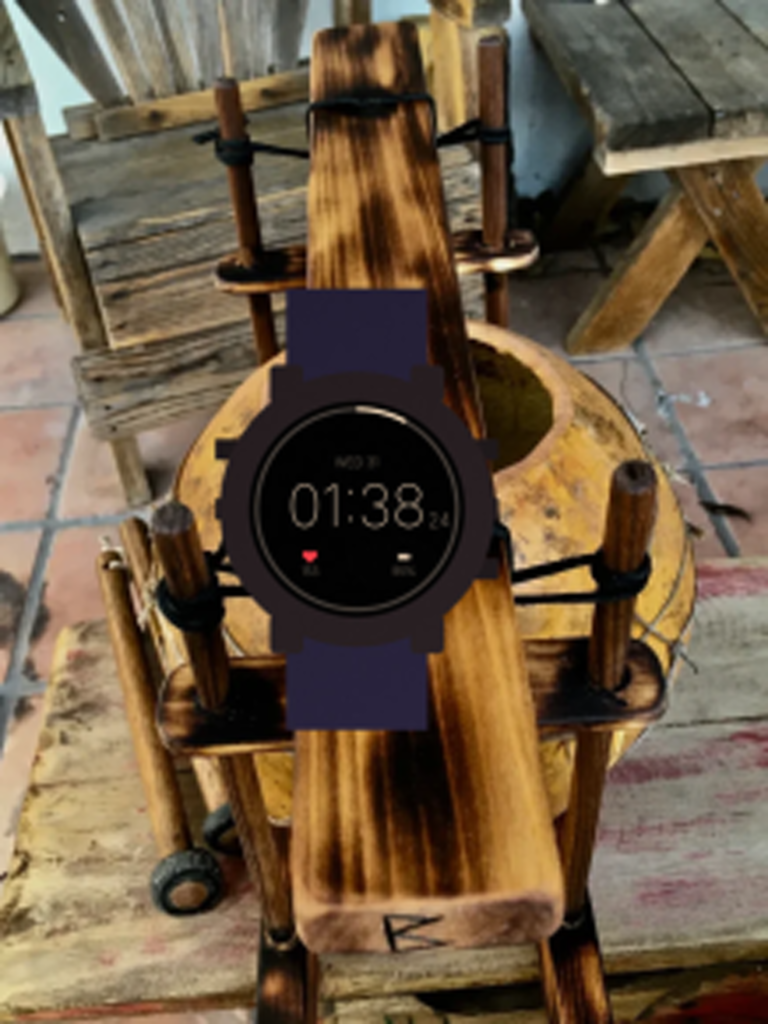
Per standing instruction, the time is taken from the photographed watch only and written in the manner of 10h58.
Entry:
1h38
